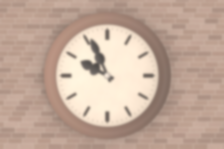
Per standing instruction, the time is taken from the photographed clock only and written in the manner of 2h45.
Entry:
9h56
